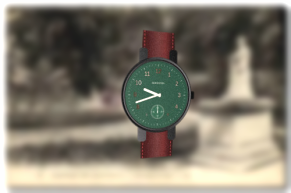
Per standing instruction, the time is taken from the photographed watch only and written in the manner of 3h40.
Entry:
9h42
